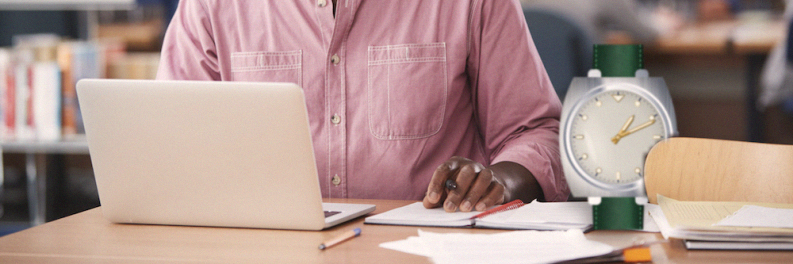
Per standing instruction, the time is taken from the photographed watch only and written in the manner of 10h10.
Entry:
1h11
